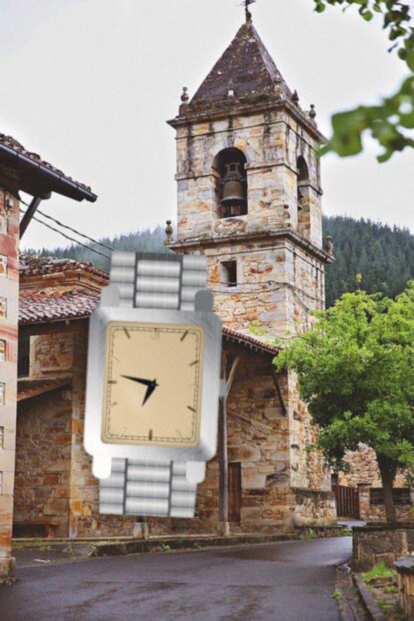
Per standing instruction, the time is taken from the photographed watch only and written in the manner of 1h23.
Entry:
6h47
